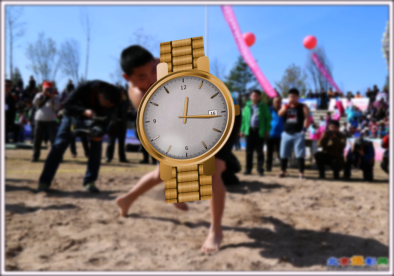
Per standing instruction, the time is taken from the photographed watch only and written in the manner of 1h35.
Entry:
12h16
